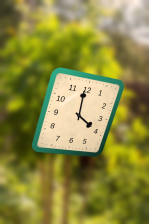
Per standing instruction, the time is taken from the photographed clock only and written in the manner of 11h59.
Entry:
3h59
